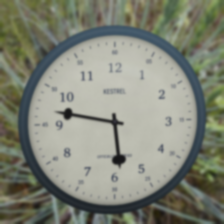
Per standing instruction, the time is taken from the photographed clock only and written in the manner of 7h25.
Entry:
5h47
